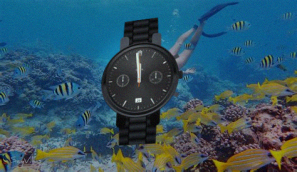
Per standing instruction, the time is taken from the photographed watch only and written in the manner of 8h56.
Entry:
11h59
